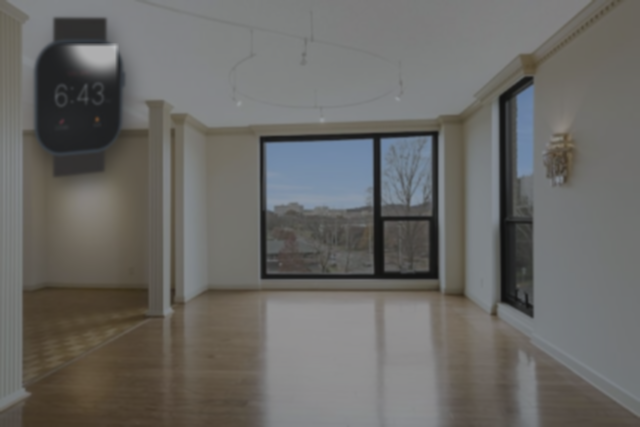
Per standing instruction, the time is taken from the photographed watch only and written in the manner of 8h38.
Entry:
6h43
